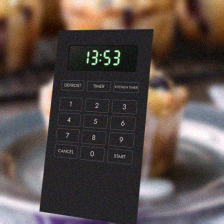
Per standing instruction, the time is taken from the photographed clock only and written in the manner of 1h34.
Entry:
13h53
